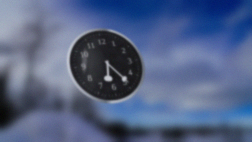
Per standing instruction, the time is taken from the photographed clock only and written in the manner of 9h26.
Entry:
6h24
